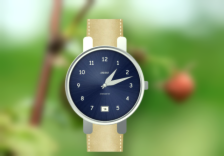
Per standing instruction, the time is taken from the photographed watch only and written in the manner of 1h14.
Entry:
1h12
